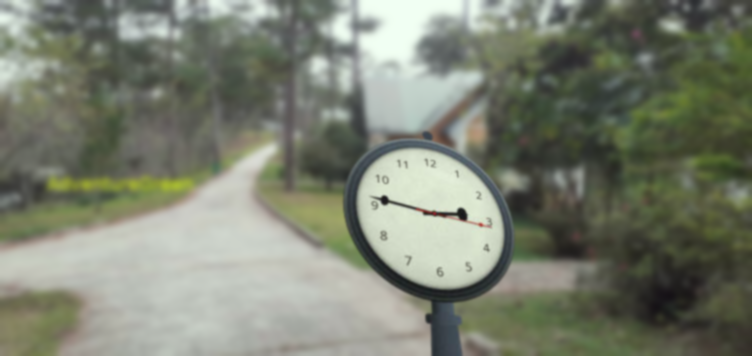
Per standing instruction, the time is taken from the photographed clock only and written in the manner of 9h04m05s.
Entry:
2h46m16s
